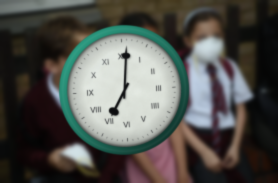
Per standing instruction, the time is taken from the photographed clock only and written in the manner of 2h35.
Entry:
7h01
